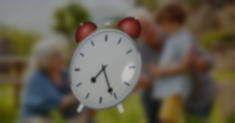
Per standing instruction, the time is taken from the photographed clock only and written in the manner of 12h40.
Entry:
7h26
